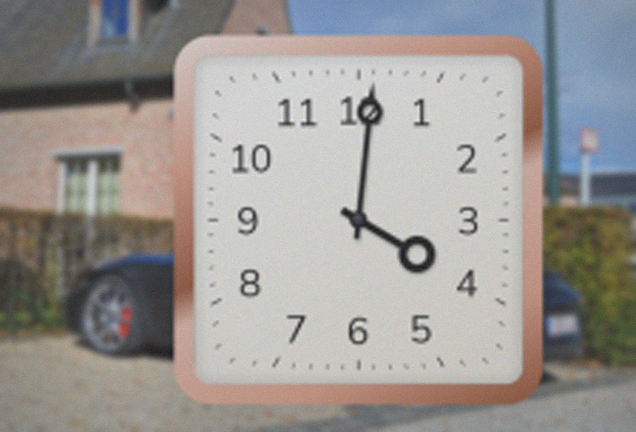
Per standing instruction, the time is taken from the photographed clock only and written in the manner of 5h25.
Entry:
4h01
